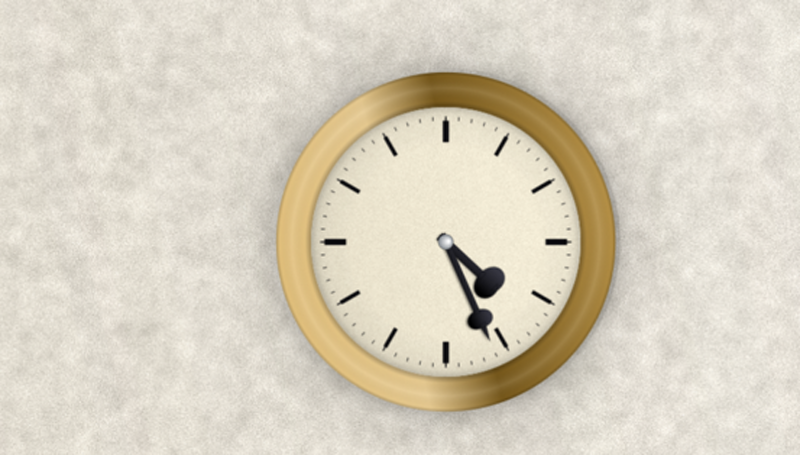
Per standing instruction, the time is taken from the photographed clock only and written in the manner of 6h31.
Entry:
4h26
